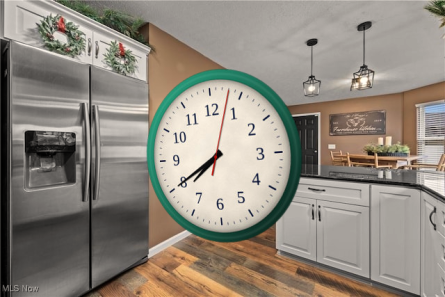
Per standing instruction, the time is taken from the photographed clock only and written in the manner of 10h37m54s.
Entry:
7h40m03s
